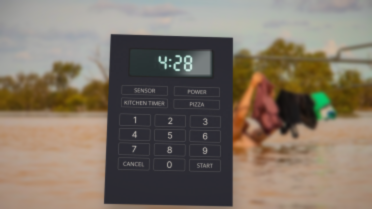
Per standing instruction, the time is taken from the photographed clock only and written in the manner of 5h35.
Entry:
4h28
